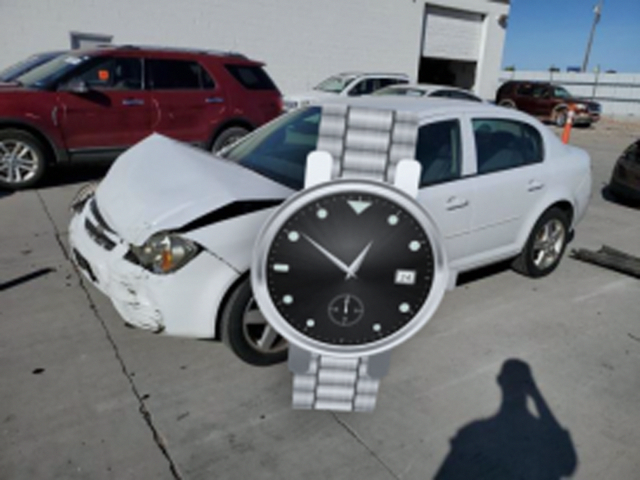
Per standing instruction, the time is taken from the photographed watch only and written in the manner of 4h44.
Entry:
12h51
